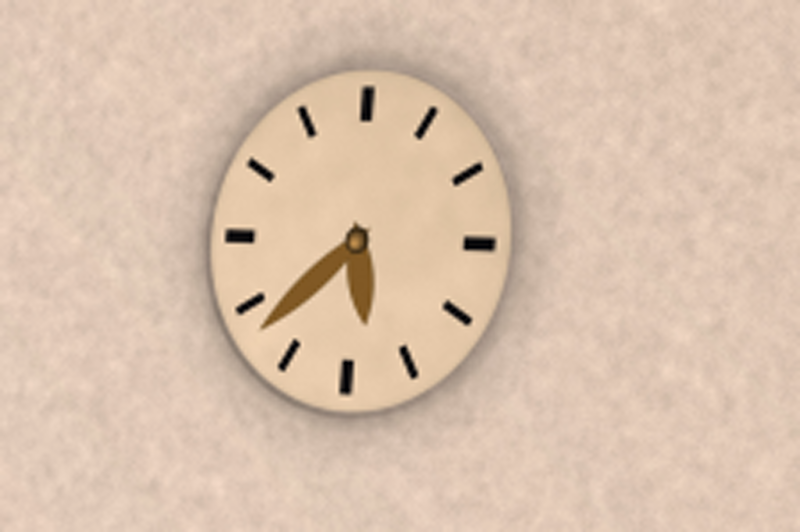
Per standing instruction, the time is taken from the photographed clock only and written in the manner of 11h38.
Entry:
5h38
